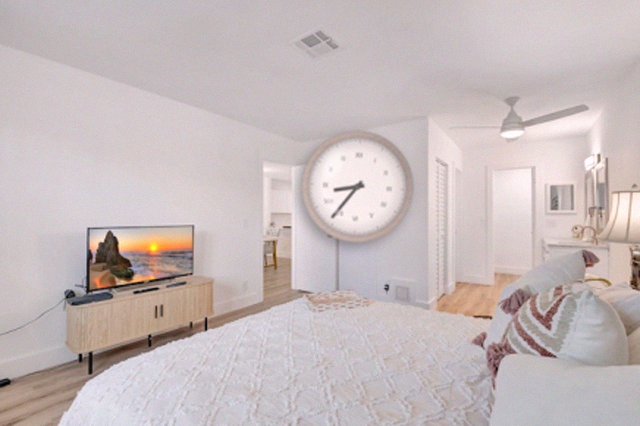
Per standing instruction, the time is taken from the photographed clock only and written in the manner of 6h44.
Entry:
8h36
